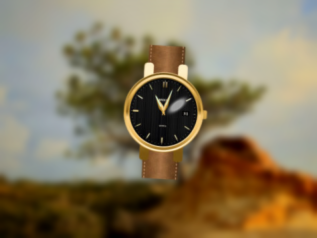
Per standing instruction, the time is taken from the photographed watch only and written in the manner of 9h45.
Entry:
11h03
